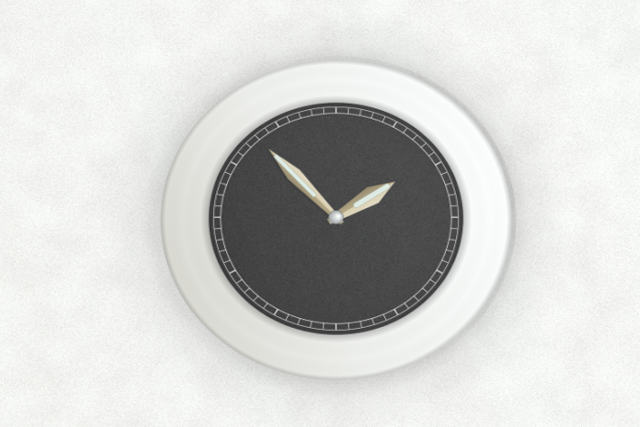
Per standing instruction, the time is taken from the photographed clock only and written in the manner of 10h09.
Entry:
1h53
